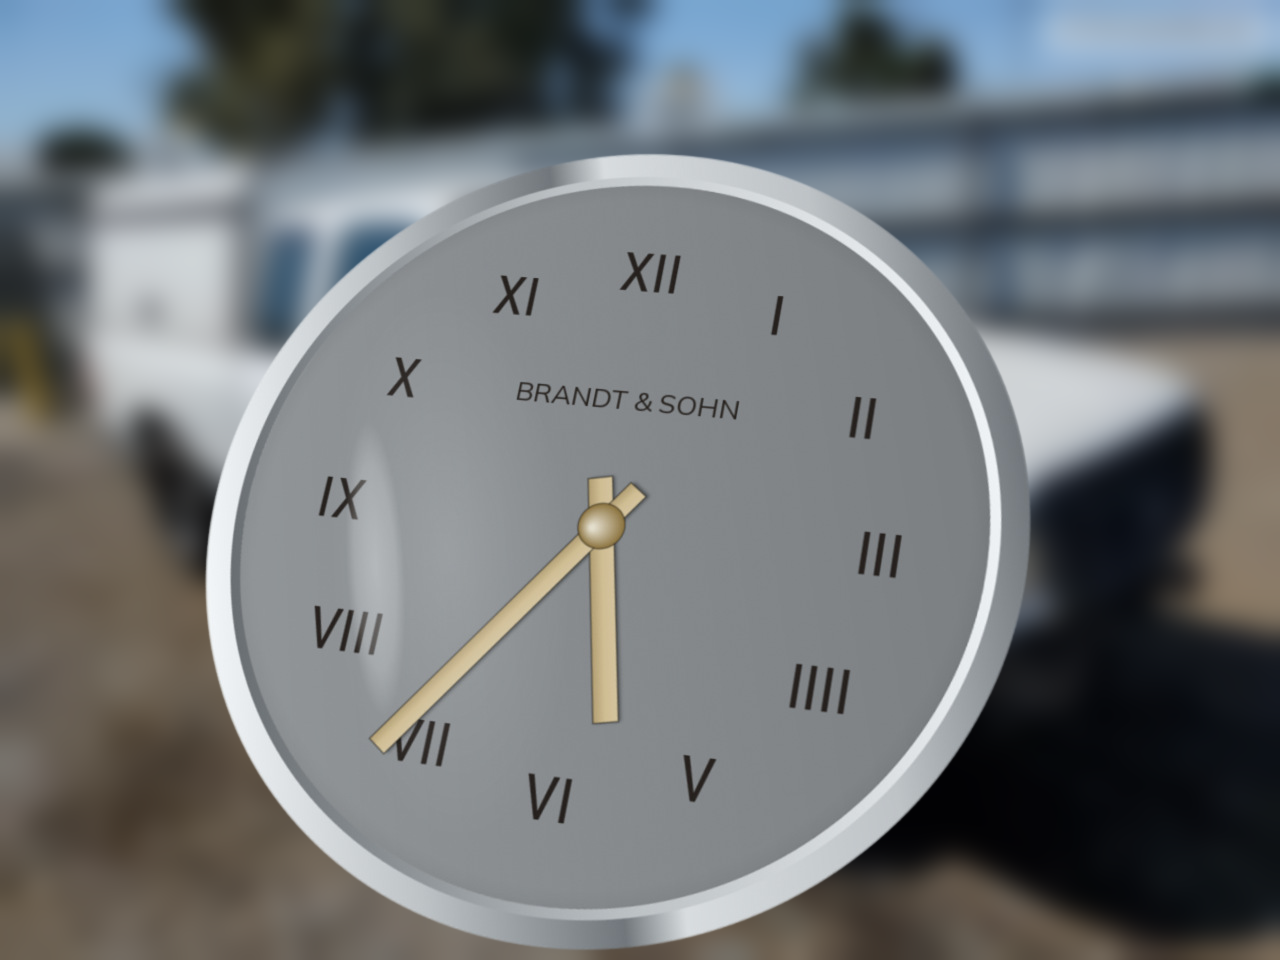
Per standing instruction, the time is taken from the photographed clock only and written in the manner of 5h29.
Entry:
5h36
